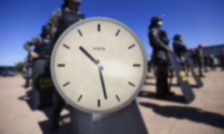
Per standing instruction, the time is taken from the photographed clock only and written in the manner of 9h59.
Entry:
10h28
